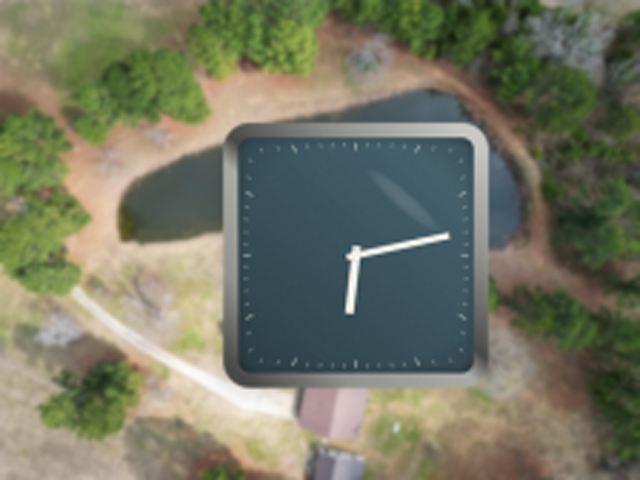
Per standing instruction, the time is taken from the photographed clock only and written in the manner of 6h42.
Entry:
6h13
